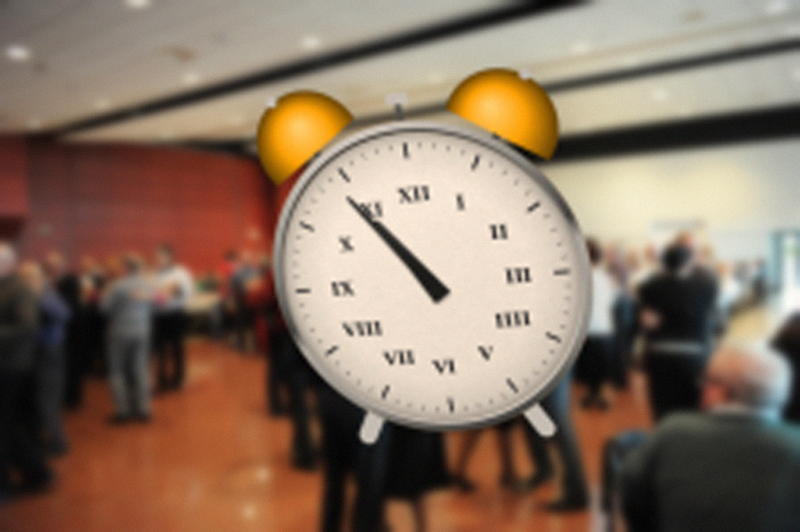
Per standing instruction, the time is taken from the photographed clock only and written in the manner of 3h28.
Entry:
10h54
